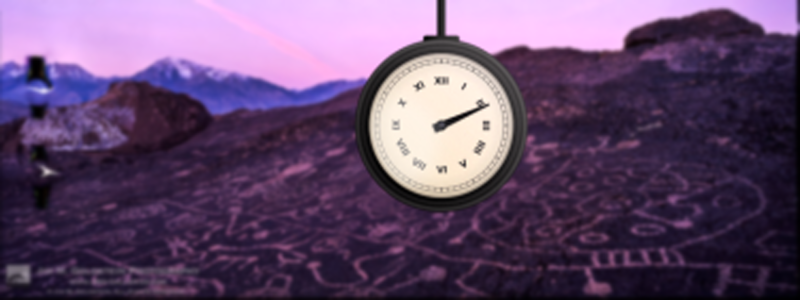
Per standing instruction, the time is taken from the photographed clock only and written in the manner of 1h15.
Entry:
2h11
